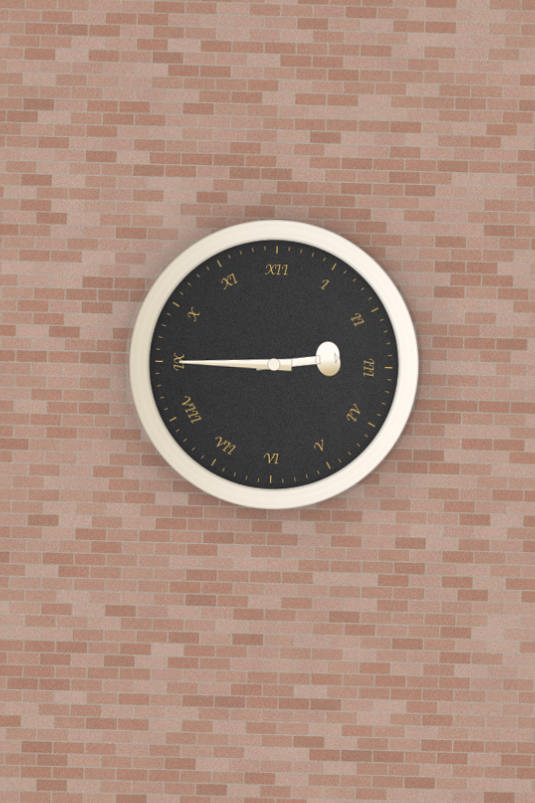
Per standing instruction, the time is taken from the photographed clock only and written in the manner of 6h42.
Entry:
2h45
